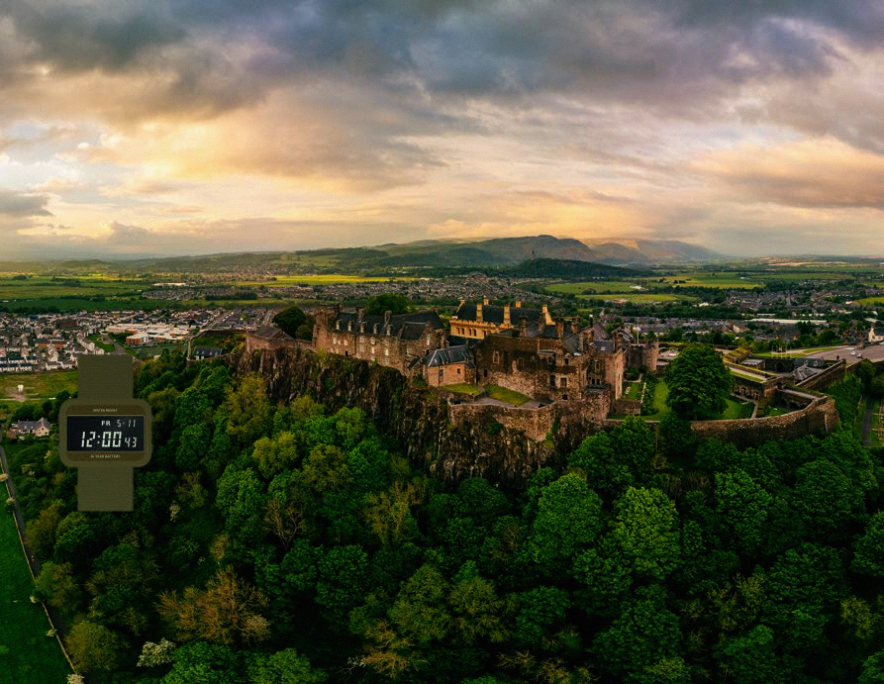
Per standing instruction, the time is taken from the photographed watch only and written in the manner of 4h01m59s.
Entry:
12h00m43s
